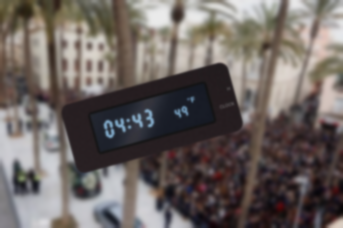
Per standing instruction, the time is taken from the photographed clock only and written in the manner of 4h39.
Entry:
4h43
